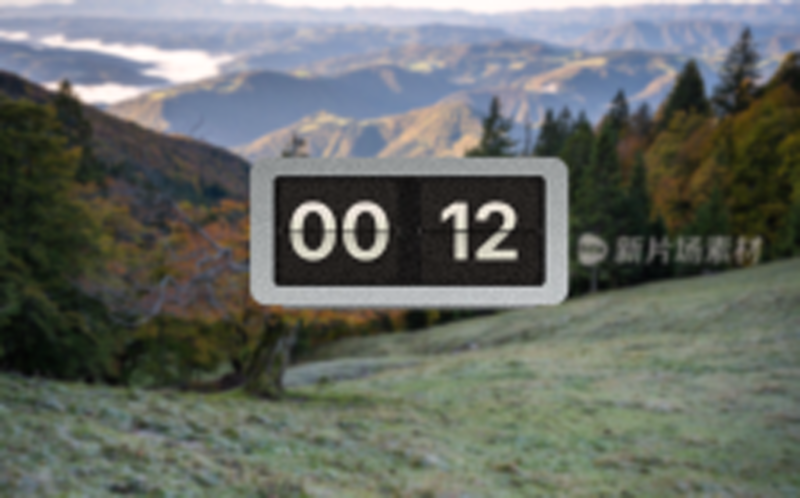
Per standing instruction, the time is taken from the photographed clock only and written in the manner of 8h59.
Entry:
0h12
